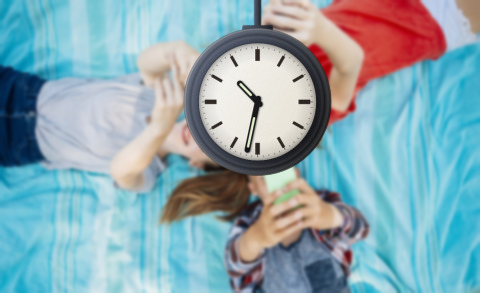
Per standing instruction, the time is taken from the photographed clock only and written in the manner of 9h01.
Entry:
10h32
